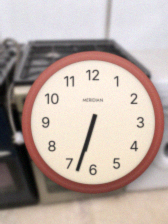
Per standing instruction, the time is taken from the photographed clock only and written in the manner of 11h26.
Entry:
6h33
